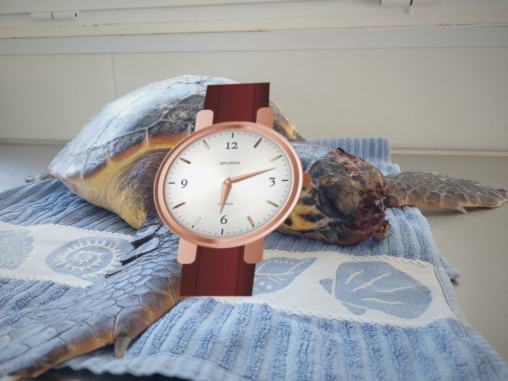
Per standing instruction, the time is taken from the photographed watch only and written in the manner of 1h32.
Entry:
6h12
